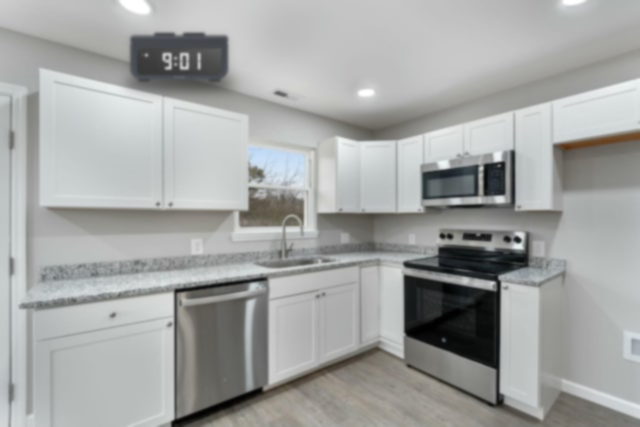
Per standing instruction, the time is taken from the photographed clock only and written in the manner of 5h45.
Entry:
9h01
